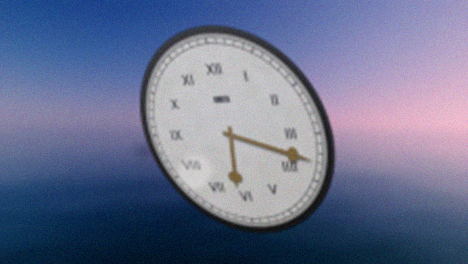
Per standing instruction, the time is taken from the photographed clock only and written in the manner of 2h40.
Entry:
6h18
